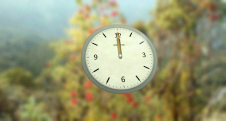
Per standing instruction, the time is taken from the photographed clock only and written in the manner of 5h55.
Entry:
12h00
